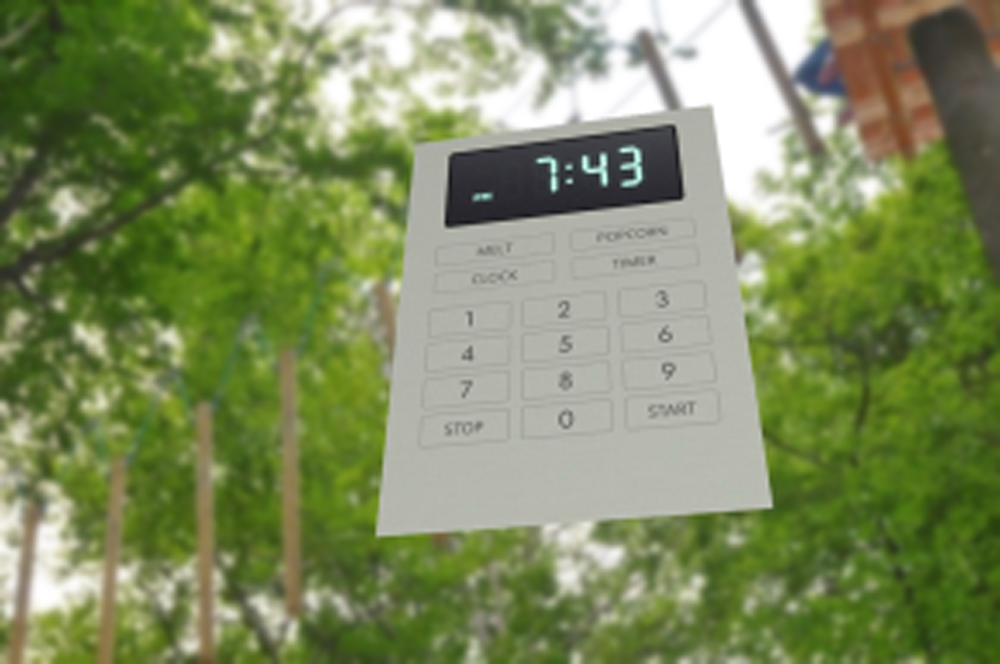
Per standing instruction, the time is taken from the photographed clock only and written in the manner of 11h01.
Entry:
7h43
